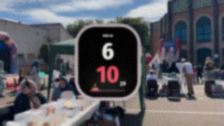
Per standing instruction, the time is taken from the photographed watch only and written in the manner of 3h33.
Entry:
6h10
